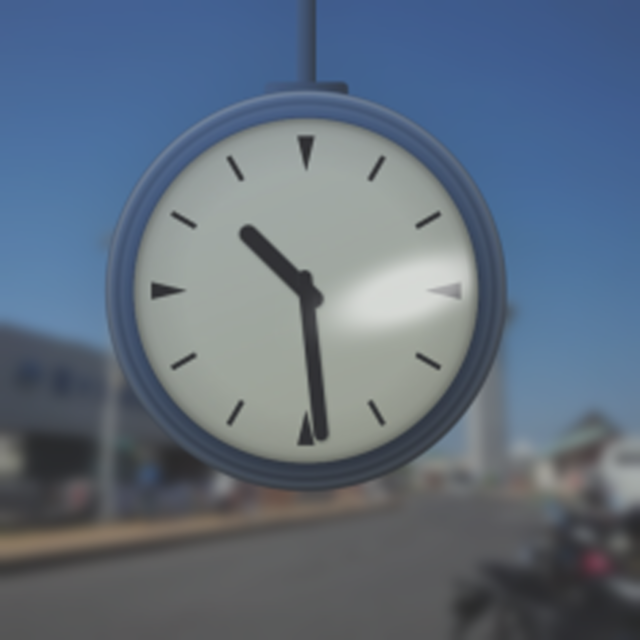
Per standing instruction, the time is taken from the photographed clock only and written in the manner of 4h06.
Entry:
10h29
